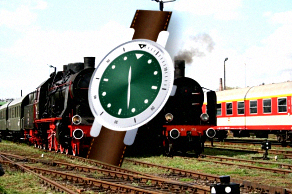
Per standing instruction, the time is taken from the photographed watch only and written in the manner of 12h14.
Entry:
11h27
